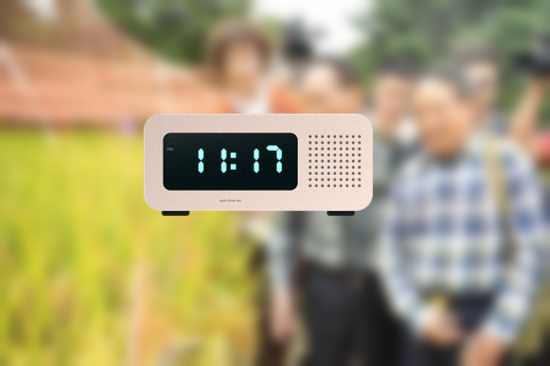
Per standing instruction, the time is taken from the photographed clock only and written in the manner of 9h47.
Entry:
11h17
